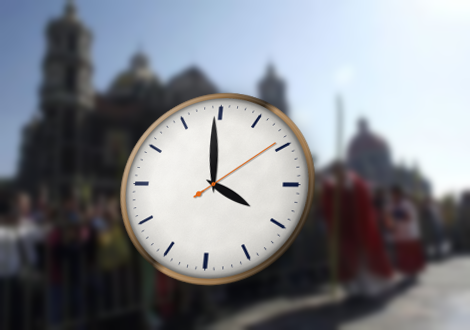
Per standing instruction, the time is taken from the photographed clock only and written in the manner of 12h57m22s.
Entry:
3h59m09s
